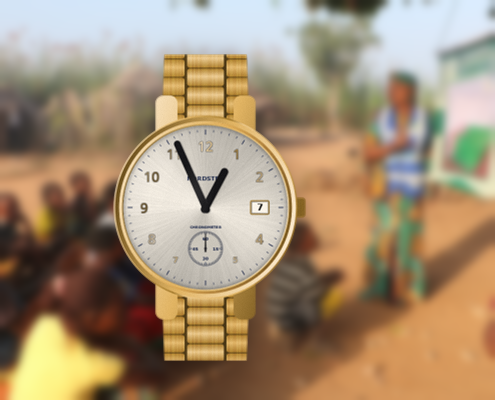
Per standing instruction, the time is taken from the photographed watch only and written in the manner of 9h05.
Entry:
12h56
